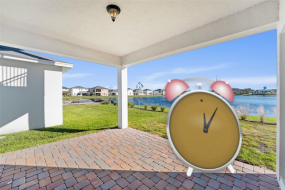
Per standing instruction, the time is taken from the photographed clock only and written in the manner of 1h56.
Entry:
12h06
